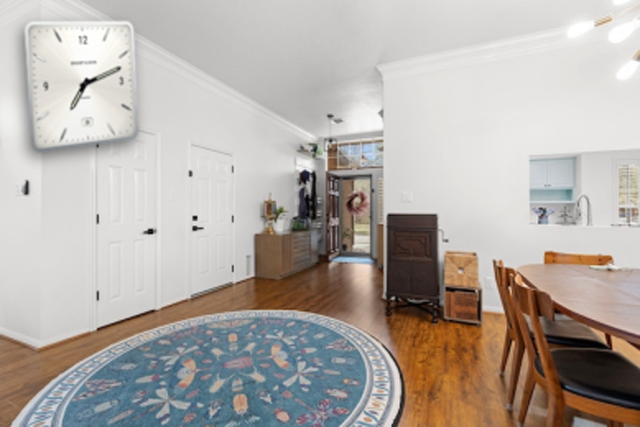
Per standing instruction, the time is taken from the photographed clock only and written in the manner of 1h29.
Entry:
7h12
